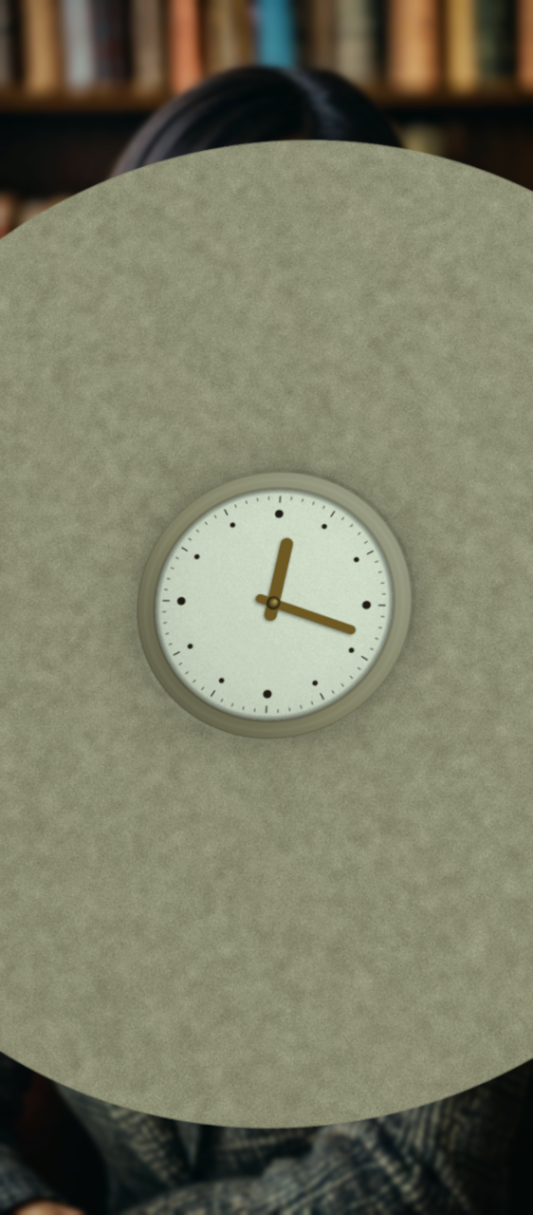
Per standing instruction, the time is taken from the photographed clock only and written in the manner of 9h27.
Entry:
12h18
